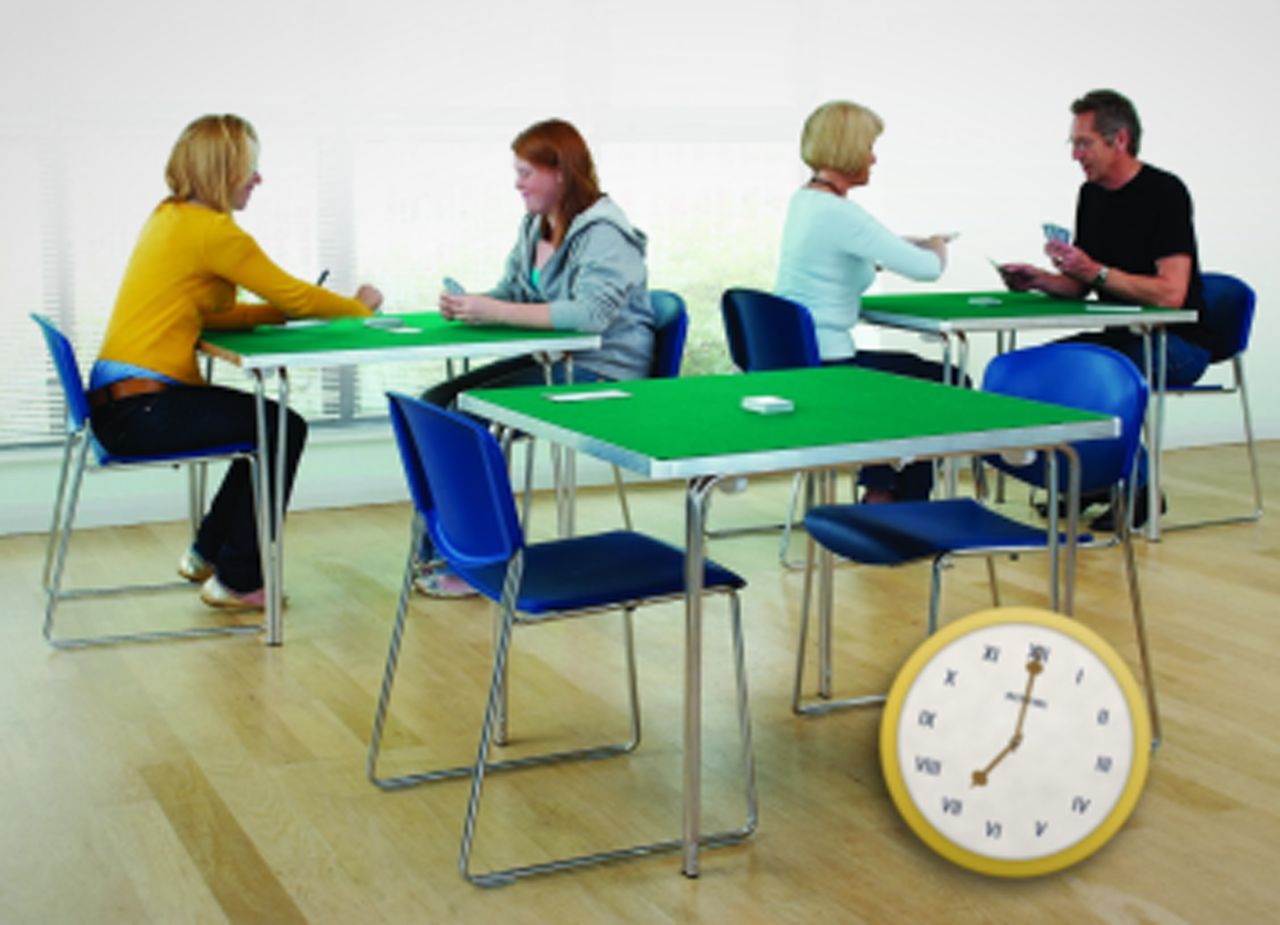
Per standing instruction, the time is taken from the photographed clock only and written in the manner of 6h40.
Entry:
7h00
